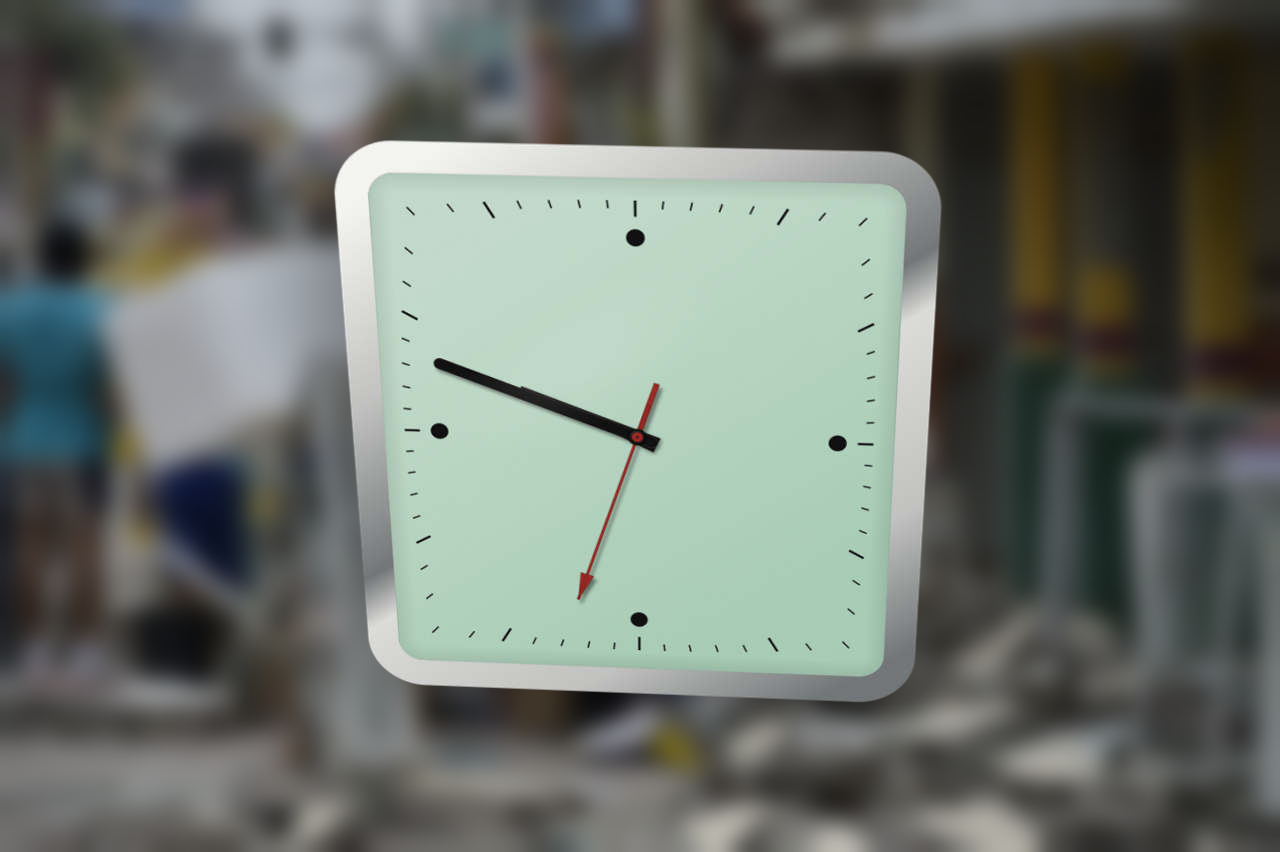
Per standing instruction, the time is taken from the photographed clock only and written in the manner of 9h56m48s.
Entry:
9h48m33s
